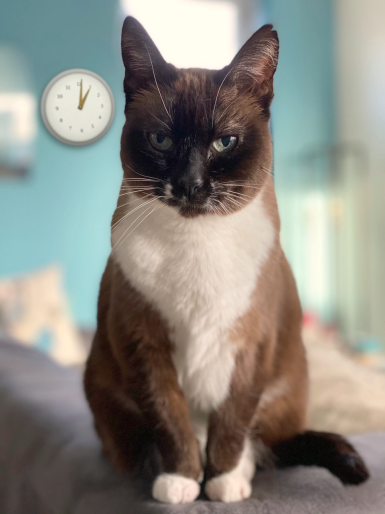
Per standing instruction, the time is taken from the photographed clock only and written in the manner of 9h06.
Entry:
1h01
